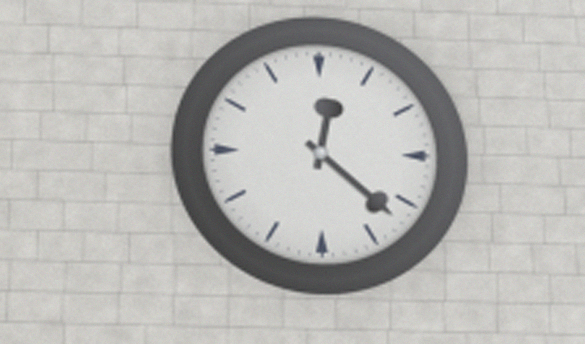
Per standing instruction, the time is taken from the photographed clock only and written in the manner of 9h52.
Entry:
12h22
